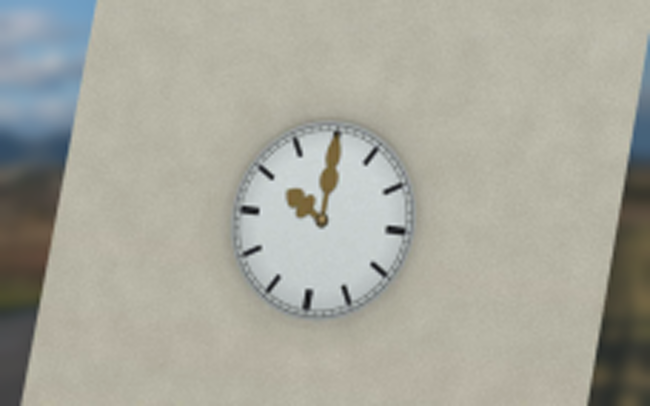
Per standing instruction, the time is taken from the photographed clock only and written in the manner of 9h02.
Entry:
10h00
